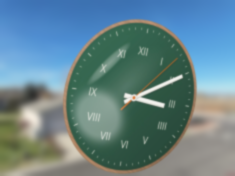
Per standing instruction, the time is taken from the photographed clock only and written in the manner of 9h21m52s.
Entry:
3h10m07s
